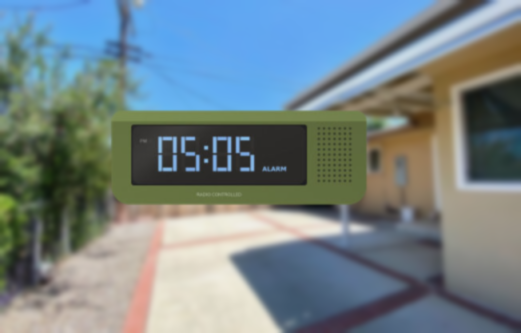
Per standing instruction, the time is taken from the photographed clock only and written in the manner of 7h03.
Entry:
5h05
